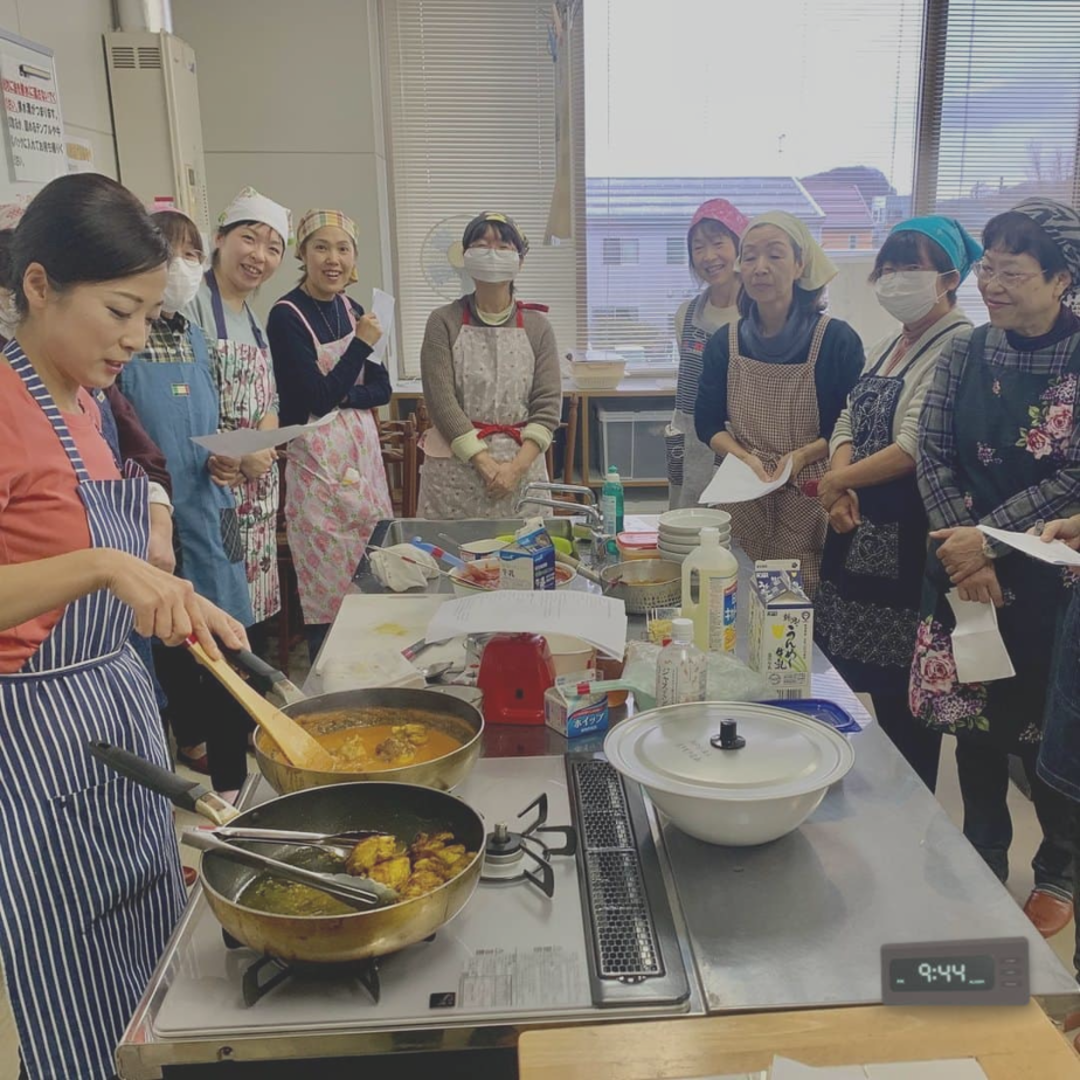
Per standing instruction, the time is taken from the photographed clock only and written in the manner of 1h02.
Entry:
9h44
